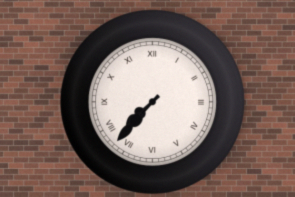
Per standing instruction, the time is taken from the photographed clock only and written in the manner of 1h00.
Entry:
7h37
